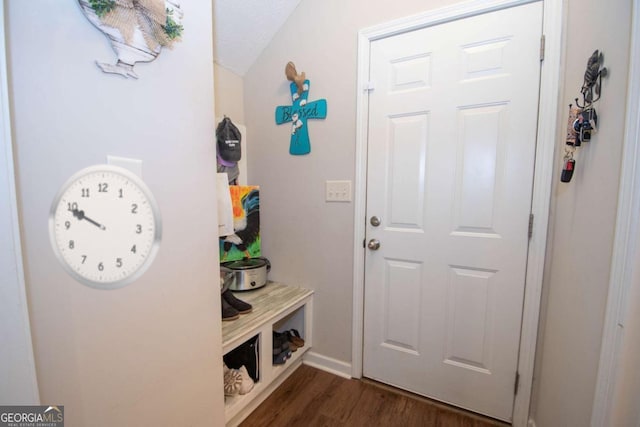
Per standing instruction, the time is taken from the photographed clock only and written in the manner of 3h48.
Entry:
9h49
